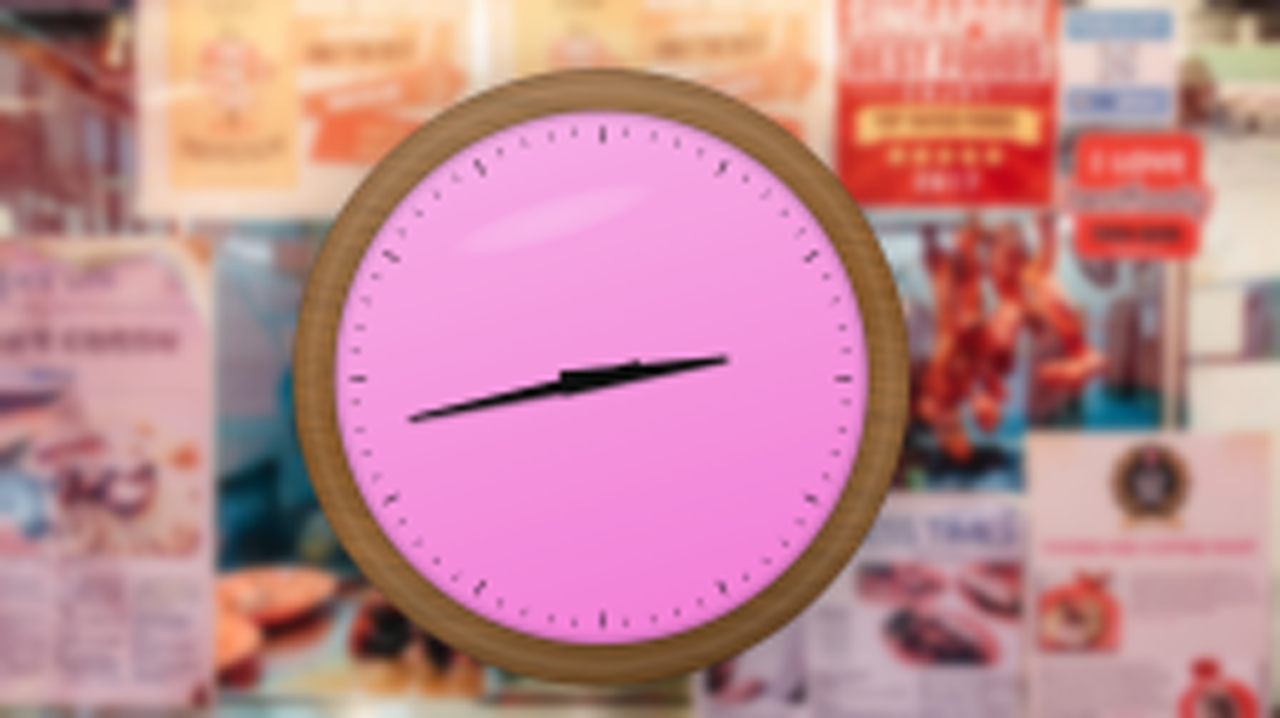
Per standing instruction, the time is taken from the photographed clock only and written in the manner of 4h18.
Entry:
2h43
